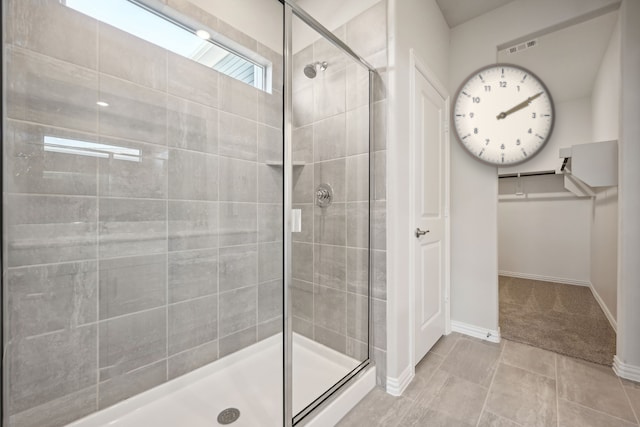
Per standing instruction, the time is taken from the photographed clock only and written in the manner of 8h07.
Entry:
2h10
